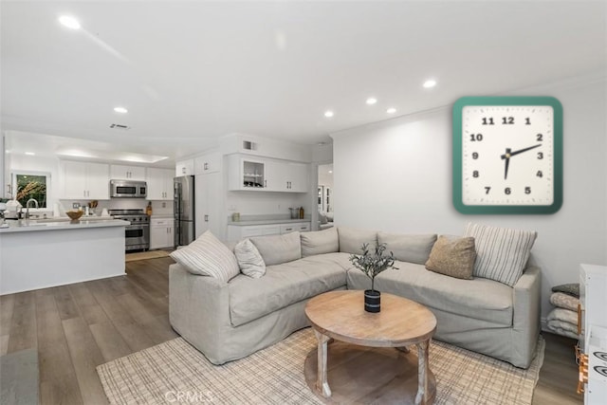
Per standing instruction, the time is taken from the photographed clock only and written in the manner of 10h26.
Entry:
6h12
